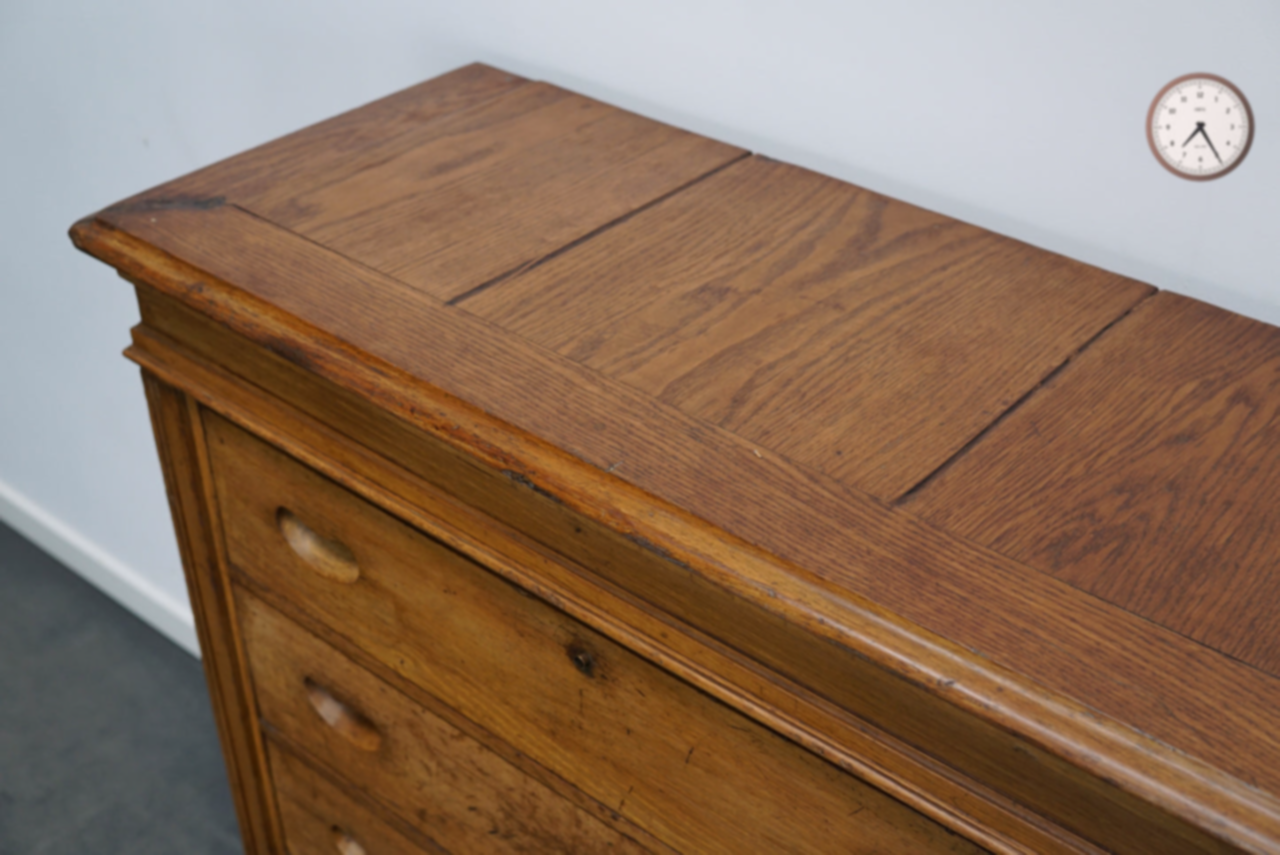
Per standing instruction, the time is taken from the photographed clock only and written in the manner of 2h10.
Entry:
7h25
